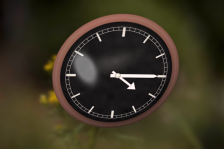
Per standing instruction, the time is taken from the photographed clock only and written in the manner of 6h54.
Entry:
4h15
